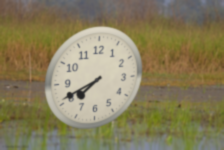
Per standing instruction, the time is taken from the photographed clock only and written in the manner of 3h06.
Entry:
7h41
